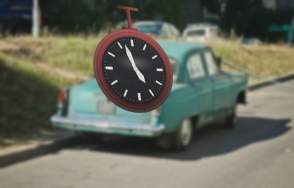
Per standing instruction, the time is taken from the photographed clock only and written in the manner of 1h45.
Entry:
4h57
